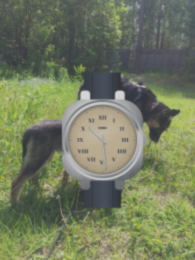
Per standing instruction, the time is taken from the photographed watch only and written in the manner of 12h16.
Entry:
10h29
